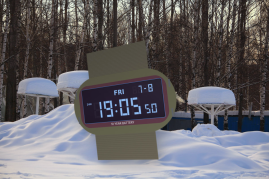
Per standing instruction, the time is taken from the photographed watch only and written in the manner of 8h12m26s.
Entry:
19h05m50s
